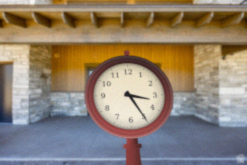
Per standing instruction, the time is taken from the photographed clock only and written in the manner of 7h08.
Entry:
3h25
